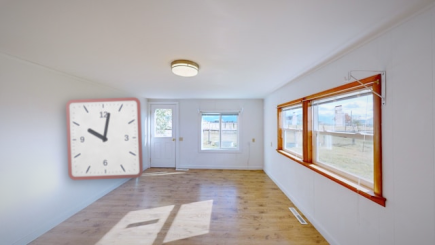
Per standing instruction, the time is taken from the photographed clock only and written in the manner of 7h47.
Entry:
10h02
